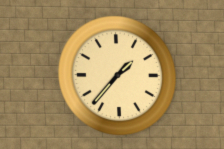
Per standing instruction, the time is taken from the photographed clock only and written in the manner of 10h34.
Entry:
1h37
